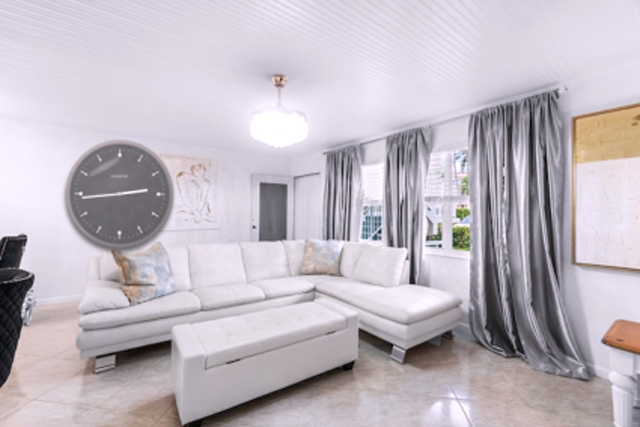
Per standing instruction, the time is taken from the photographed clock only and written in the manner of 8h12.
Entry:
2h44
